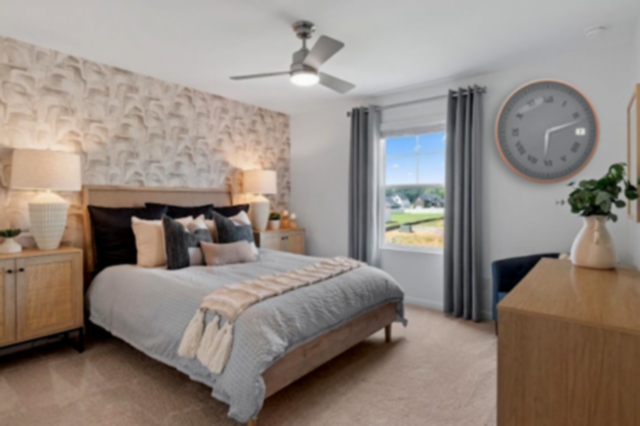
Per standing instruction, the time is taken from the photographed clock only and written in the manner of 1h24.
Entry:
6h12
